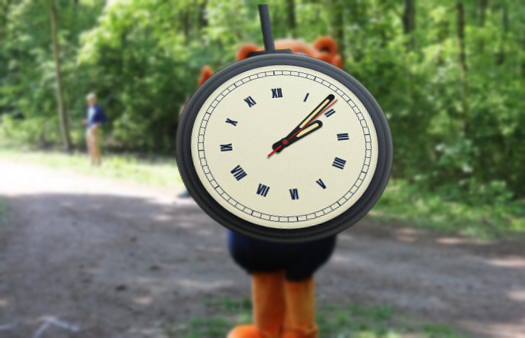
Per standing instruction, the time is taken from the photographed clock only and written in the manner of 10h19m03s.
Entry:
2h08m09s
